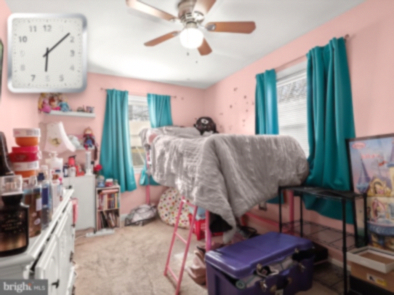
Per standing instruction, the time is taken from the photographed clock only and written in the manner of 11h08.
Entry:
6h08
